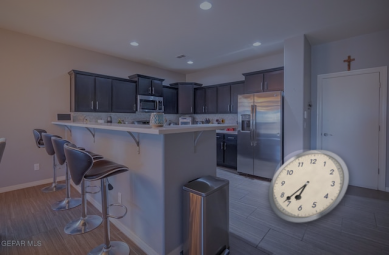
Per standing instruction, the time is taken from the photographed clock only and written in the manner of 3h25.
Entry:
6h37
